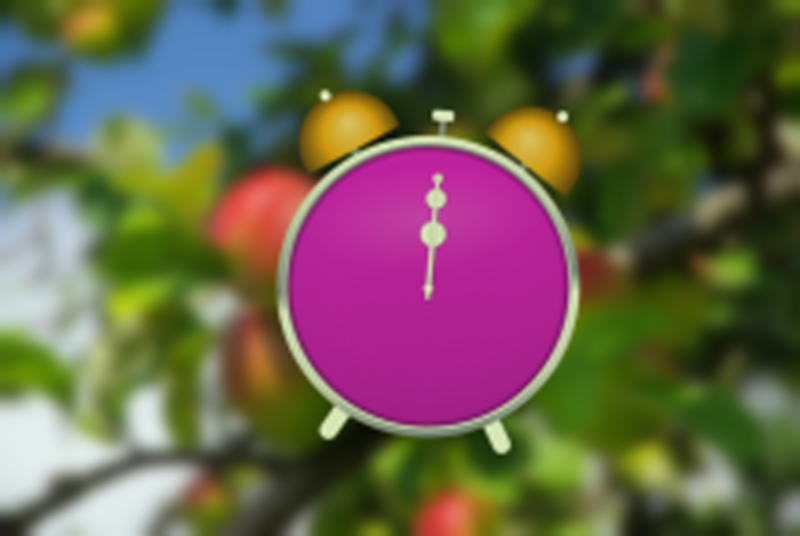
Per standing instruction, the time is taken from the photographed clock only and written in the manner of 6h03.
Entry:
12h00
